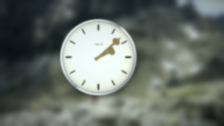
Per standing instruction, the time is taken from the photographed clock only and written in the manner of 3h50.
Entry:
2h08
